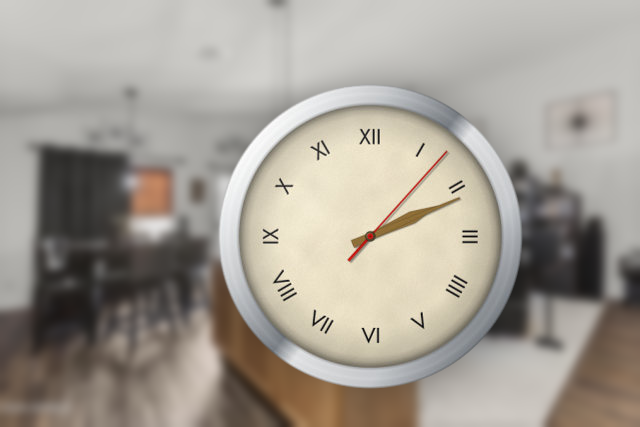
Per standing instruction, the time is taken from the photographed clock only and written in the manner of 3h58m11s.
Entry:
2h11m07s
